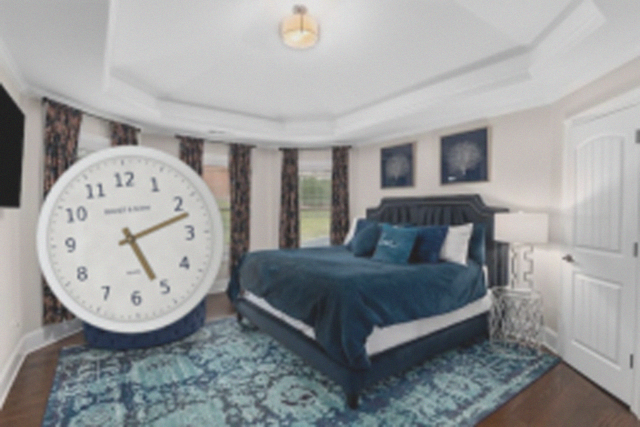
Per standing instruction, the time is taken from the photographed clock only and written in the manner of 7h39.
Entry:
5h12
